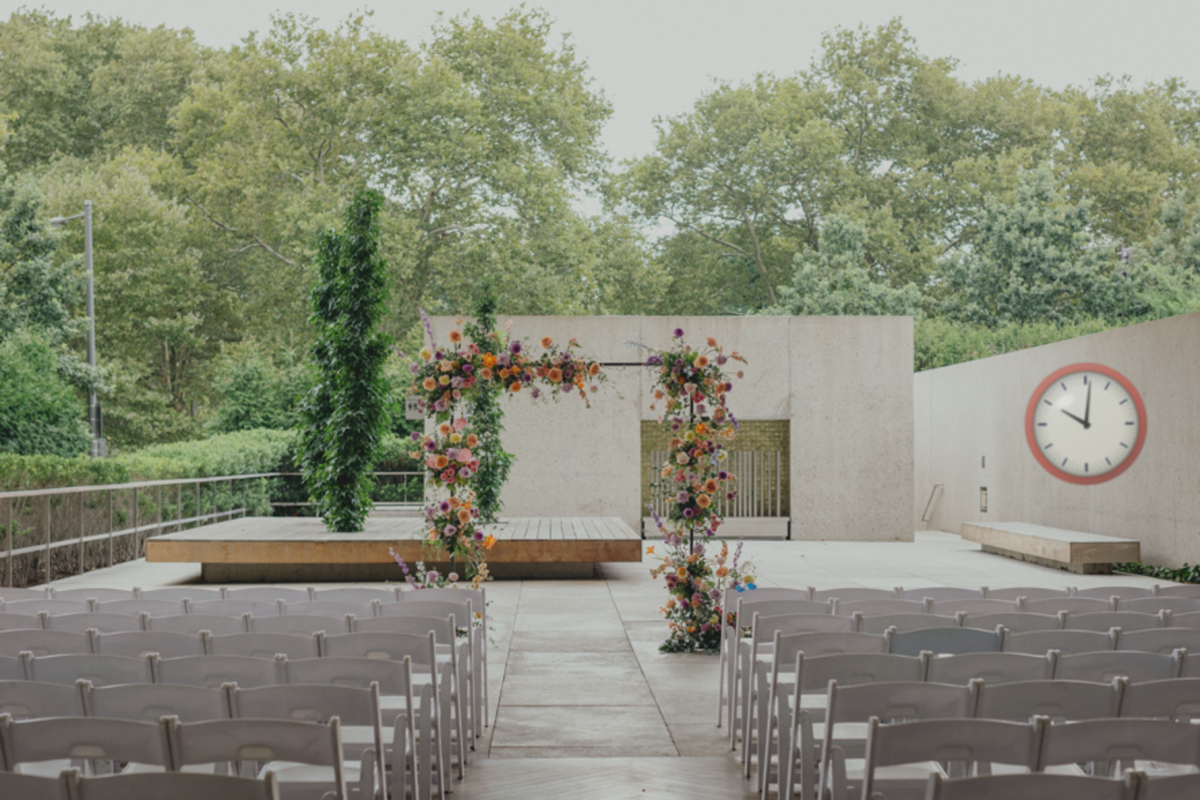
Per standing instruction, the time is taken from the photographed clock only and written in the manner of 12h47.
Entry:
10h01
